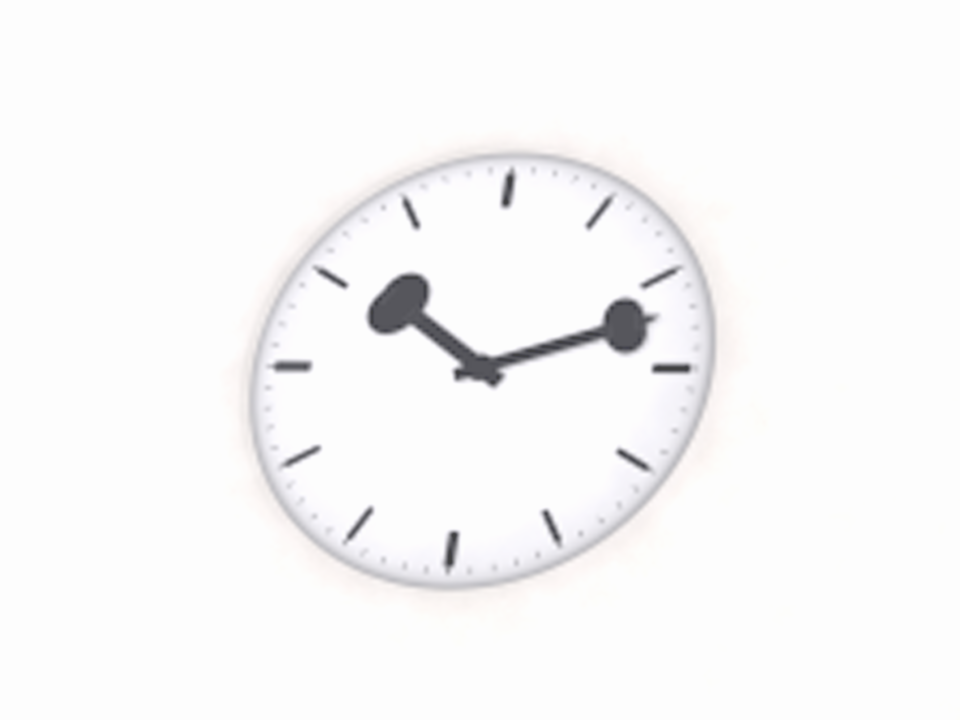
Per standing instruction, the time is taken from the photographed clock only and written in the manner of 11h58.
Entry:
10h12
